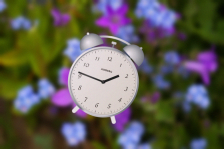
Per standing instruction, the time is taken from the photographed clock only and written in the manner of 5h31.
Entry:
1h46
